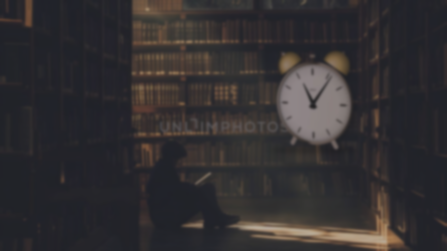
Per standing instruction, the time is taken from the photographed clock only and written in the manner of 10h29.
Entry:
11h06
